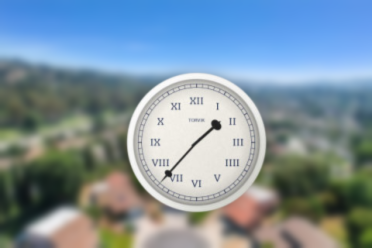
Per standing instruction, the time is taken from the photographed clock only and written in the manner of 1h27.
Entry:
1h37
